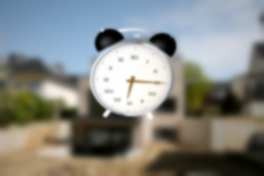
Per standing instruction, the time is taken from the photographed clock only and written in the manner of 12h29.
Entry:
6h15
